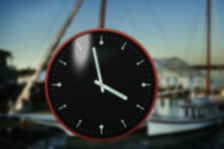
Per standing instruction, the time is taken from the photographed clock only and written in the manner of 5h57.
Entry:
3h58
